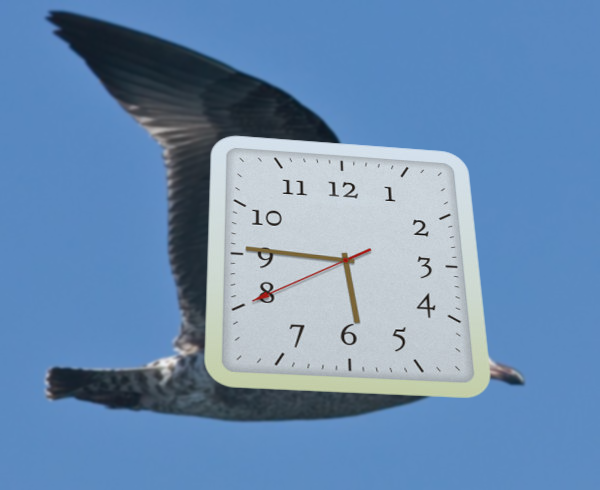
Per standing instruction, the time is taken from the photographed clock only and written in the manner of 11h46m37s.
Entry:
5h45m40s
